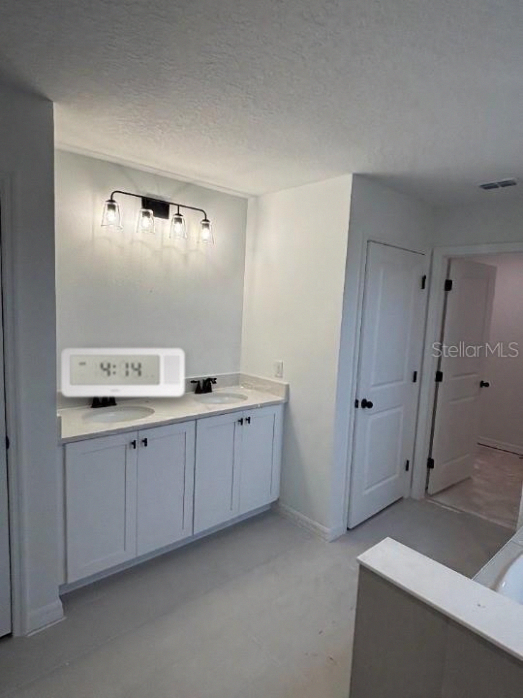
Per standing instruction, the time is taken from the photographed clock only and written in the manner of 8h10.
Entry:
4h14
